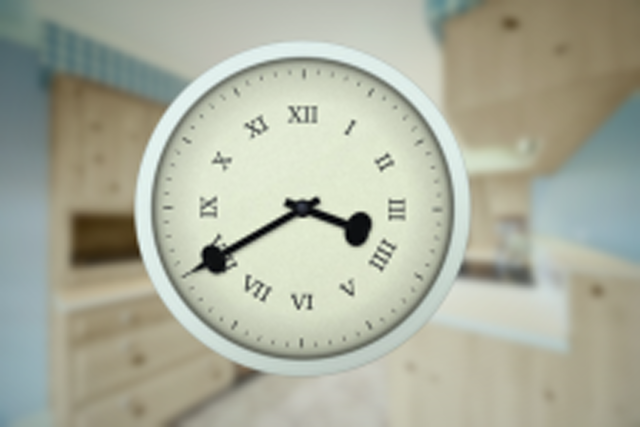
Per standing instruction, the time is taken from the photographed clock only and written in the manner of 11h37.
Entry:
3h40
